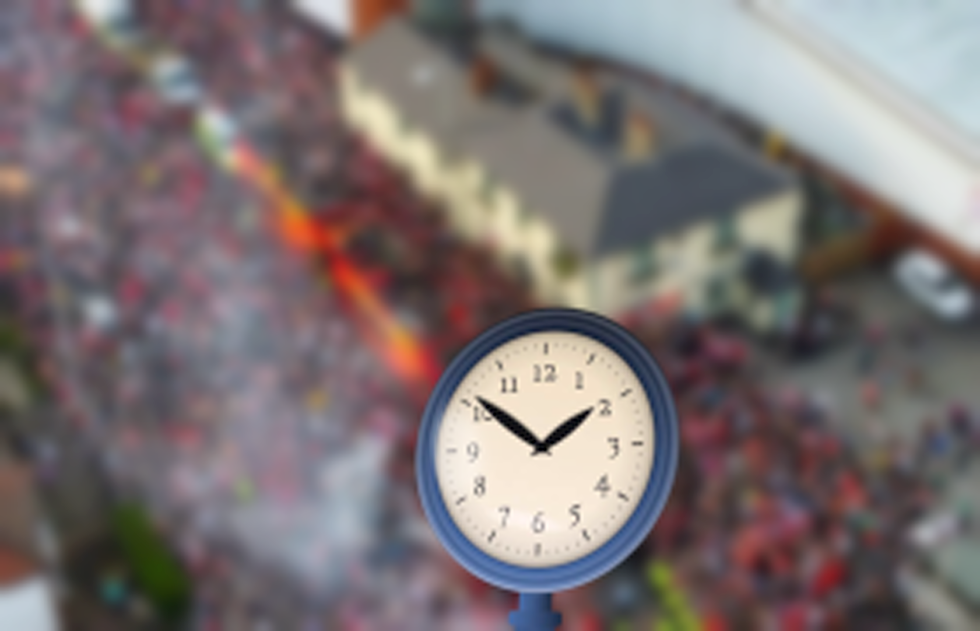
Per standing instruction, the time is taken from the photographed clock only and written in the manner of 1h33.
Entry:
1h51
